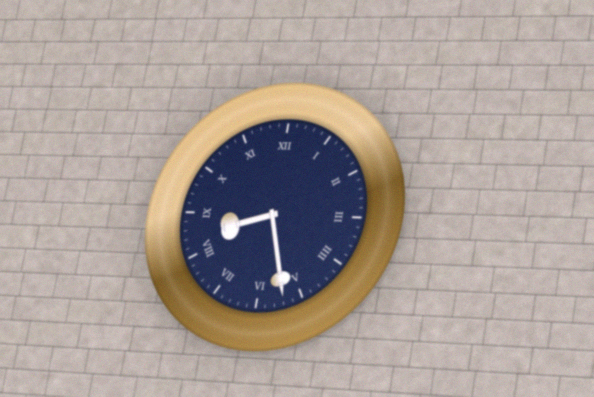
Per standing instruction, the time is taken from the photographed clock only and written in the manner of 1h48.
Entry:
8h27
